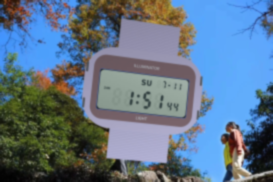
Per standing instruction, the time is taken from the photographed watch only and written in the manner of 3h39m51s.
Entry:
1h51m44s
